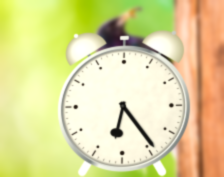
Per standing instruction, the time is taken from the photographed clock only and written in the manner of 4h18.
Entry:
6h24
